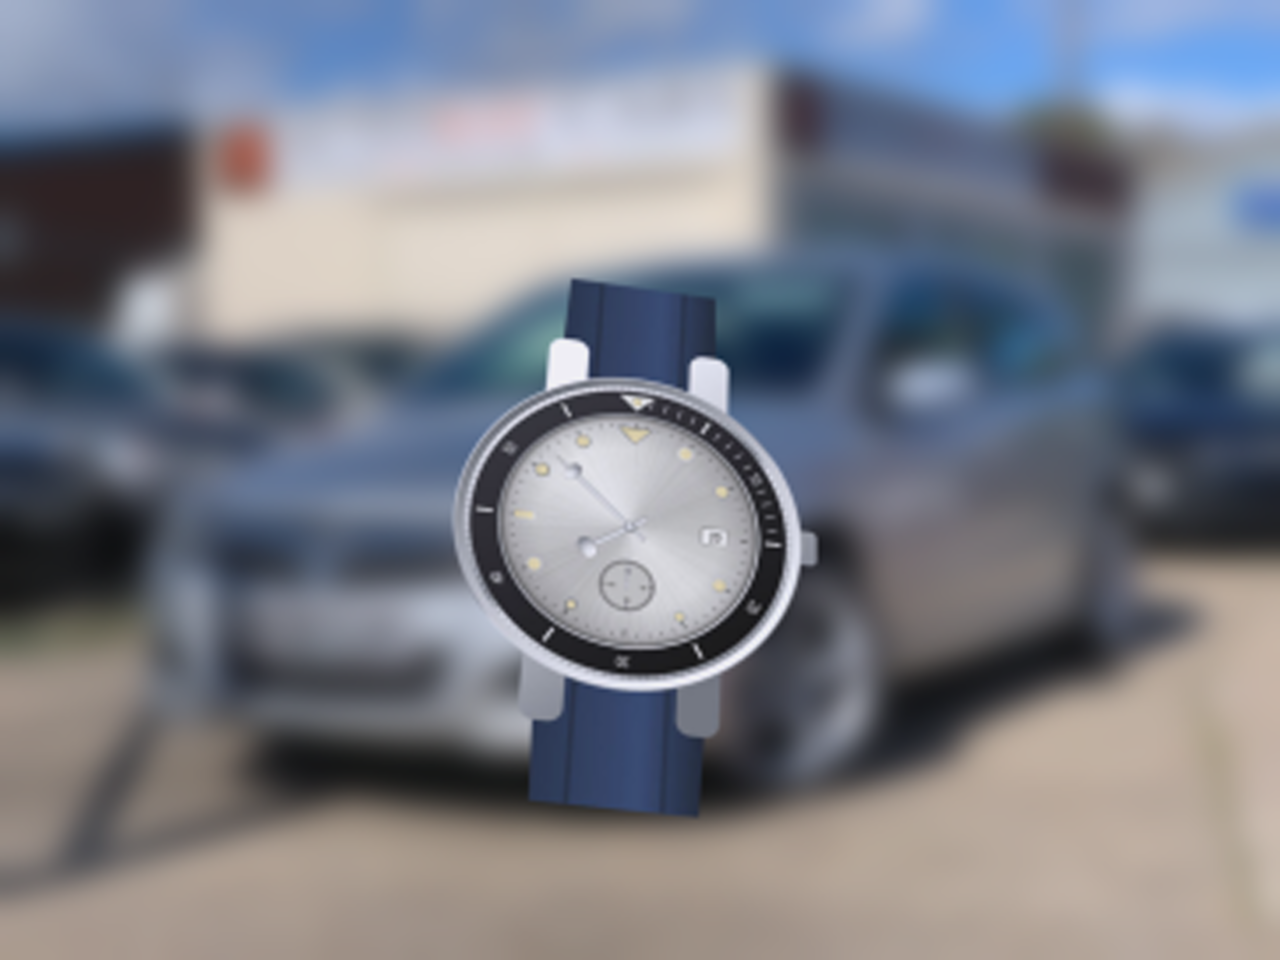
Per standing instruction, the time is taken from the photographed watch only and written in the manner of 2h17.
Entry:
7h52
